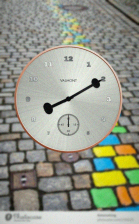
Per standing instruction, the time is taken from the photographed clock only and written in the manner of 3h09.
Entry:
8h10
